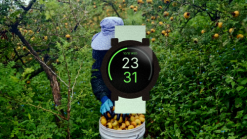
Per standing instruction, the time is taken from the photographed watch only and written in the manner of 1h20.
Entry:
23h31
